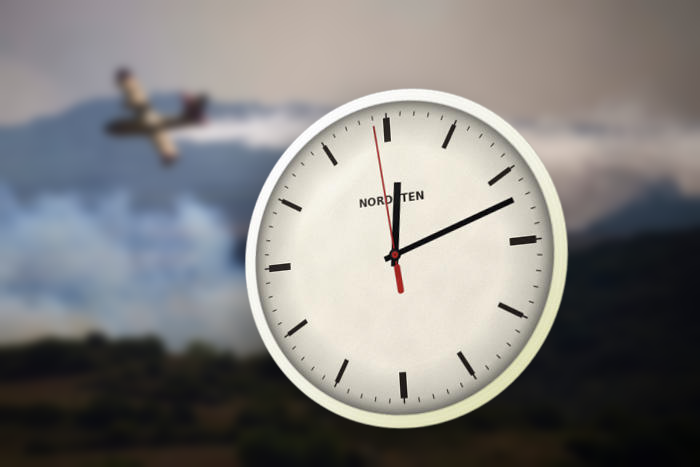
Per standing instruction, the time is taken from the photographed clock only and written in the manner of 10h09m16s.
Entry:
12h11m59s
